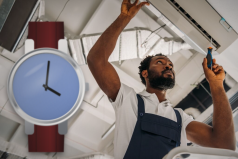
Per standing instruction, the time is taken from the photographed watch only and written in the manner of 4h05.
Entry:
4h01
